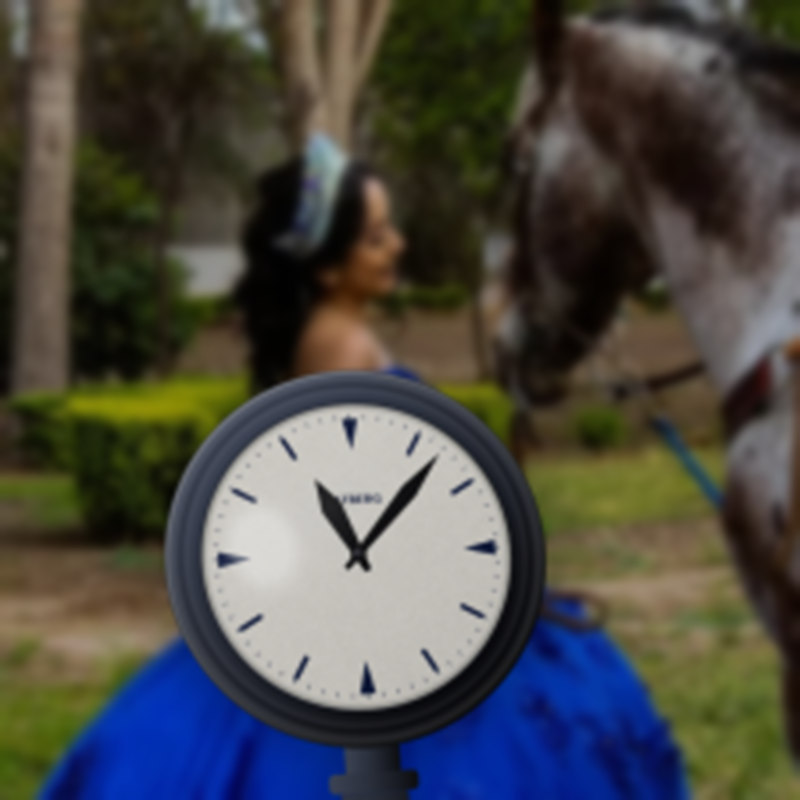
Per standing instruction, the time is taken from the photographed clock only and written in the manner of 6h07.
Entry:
11h07
